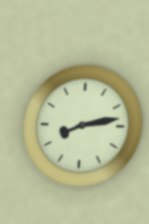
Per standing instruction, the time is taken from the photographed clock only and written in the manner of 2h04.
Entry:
8h13
